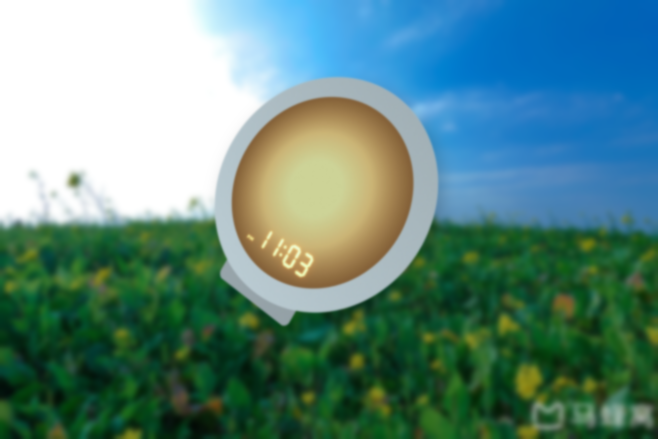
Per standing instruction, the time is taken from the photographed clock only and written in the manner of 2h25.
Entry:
11h03
